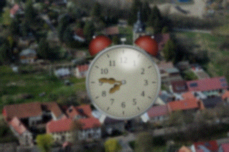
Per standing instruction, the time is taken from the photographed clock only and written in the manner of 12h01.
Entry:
7h46
